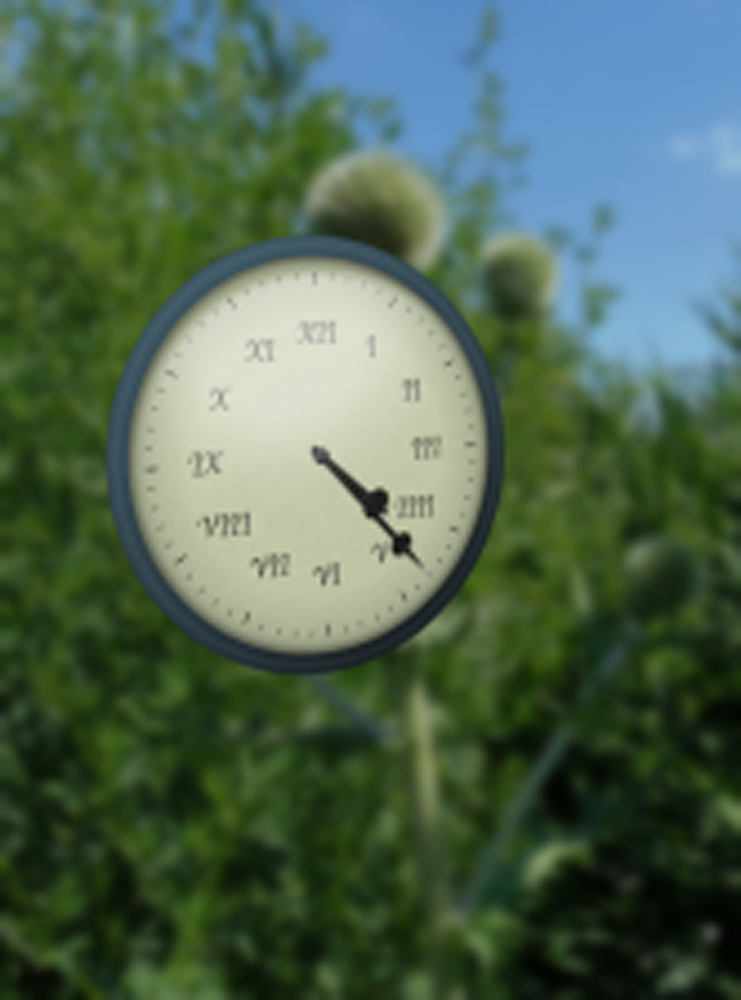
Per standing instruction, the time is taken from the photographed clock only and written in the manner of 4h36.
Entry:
4h23
